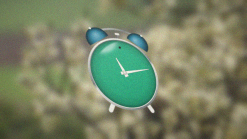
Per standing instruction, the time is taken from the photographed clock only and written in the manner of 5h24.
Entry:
11h13
